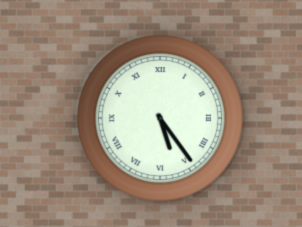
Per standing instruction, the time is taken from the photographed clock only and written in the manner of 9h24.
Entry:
5h24
